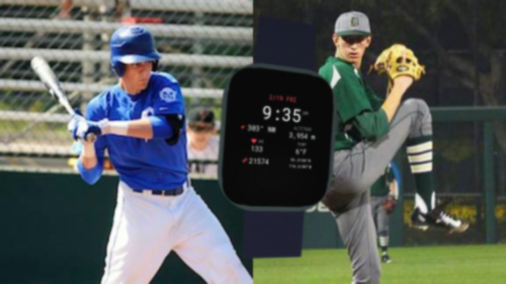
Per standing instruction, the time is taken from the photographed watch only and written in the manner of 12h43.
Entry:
9h35
